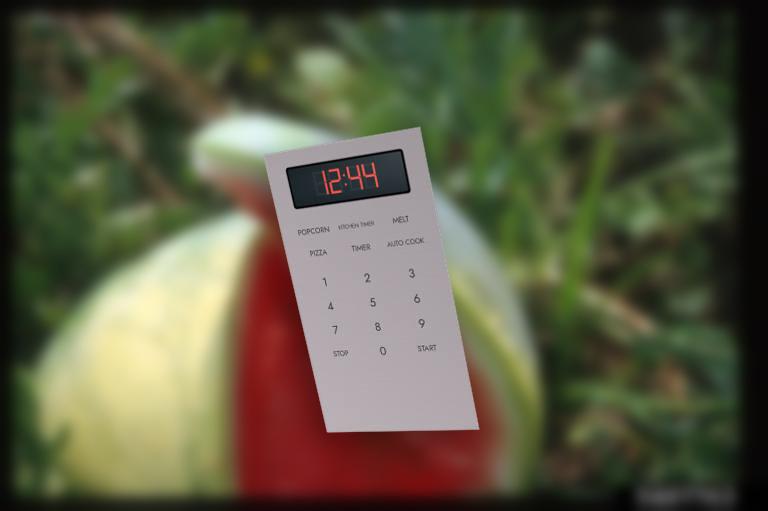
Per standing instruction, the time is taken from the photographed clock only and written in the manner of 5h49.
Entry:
12h44
